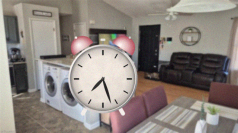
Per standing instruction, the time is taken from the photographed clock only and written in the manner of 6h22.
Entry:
7h27
